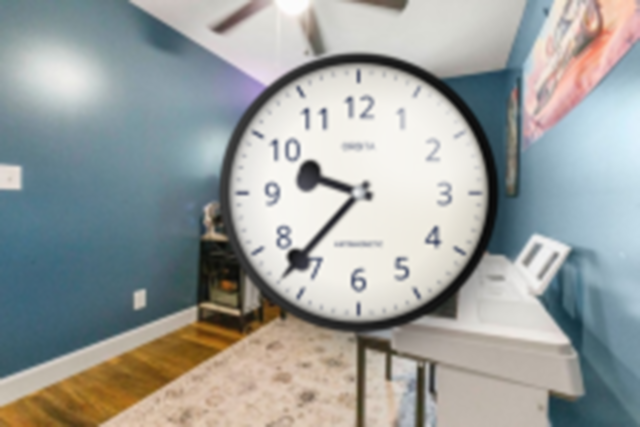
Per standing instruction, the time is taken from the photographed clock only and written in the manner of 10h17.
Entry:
9h37
